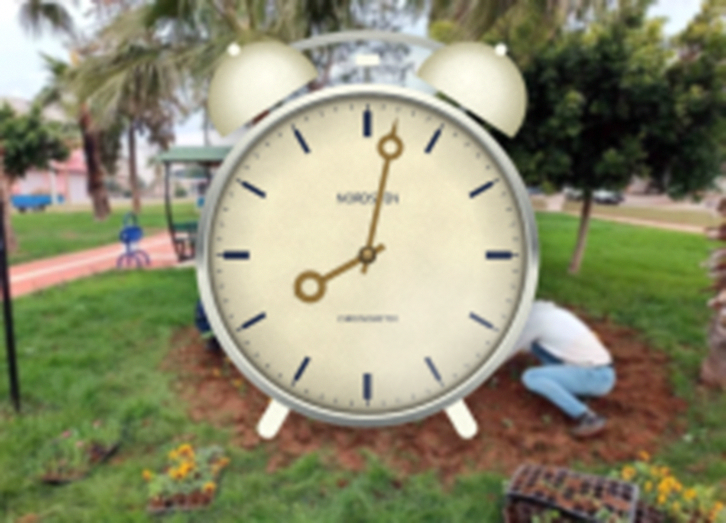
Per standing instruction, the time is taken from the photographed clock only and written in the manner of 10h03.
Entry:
8h02
